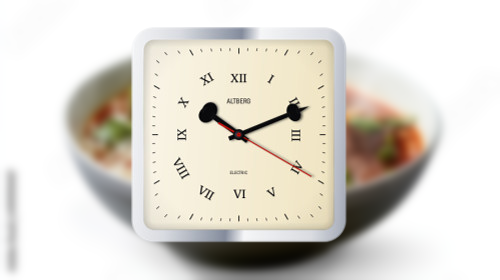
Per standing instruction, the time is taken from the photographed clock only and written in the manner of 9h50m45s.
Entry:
10h11m20s
